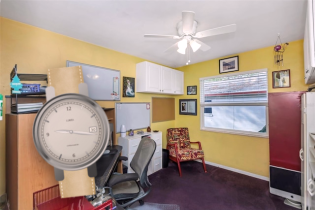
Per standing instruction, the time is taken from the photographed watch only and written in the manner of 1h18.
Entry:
9h17
